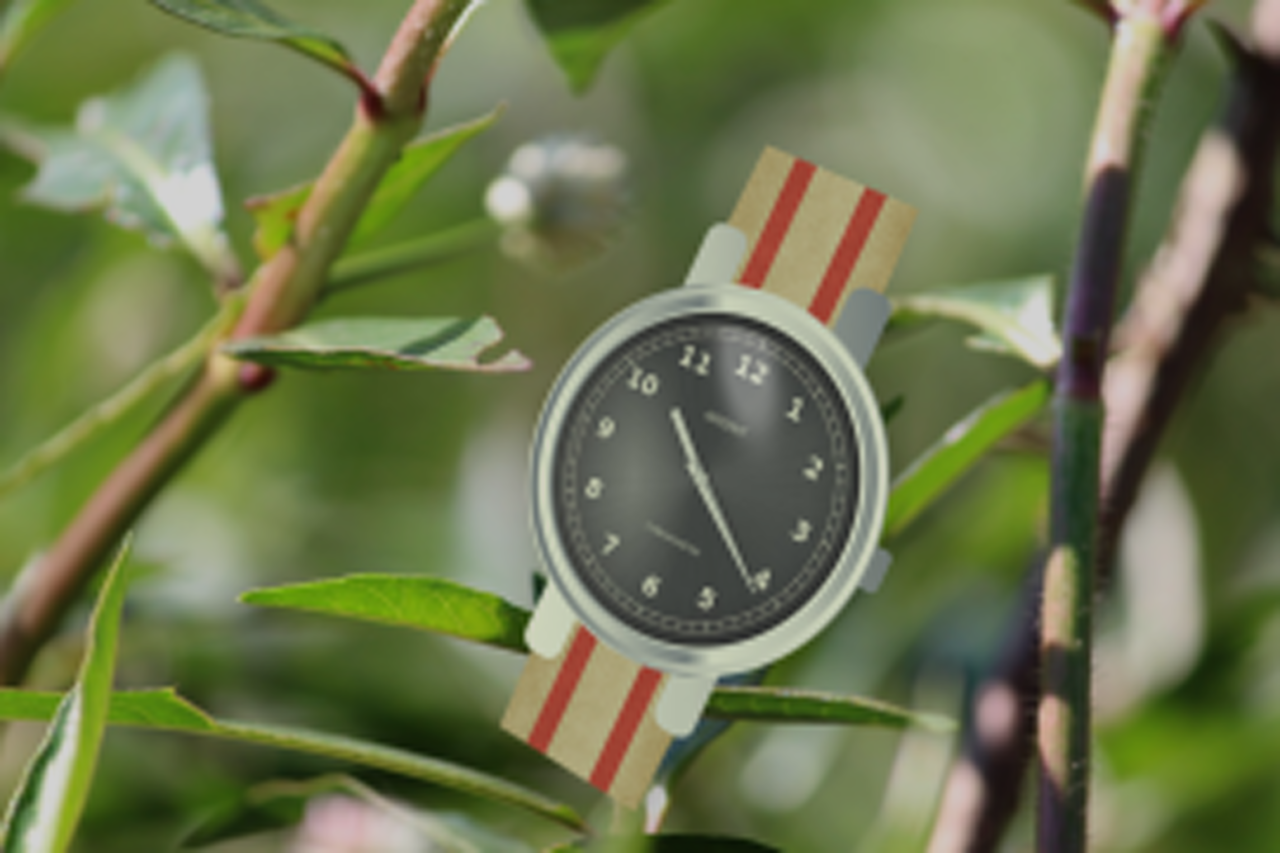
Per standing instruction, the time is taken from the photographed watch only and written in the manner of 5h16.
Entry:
10h21
